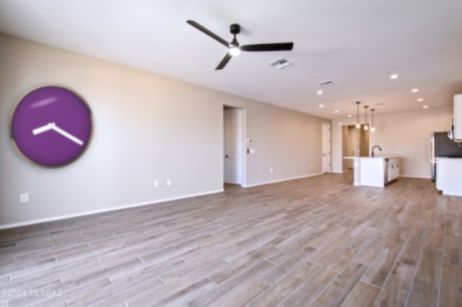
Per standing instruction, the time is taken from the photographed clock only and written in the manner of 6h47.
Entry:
8h20
